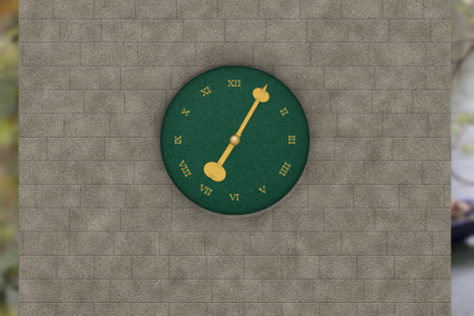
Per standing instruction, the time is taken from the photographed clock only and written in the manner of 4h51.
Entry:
7h05
